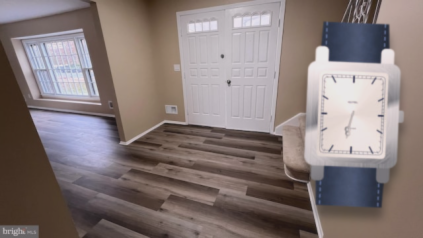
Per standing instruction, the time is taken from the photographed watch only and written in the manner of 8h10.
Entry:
6h32
